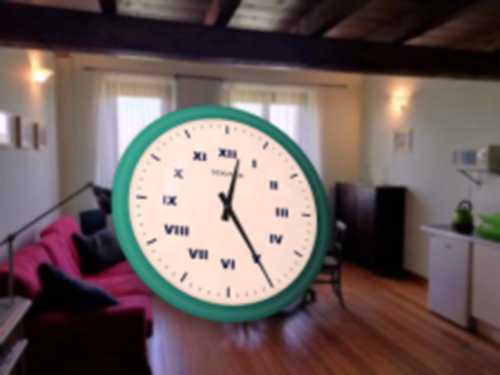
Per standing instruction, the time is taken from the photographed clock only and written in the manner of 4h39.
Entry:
12h25
